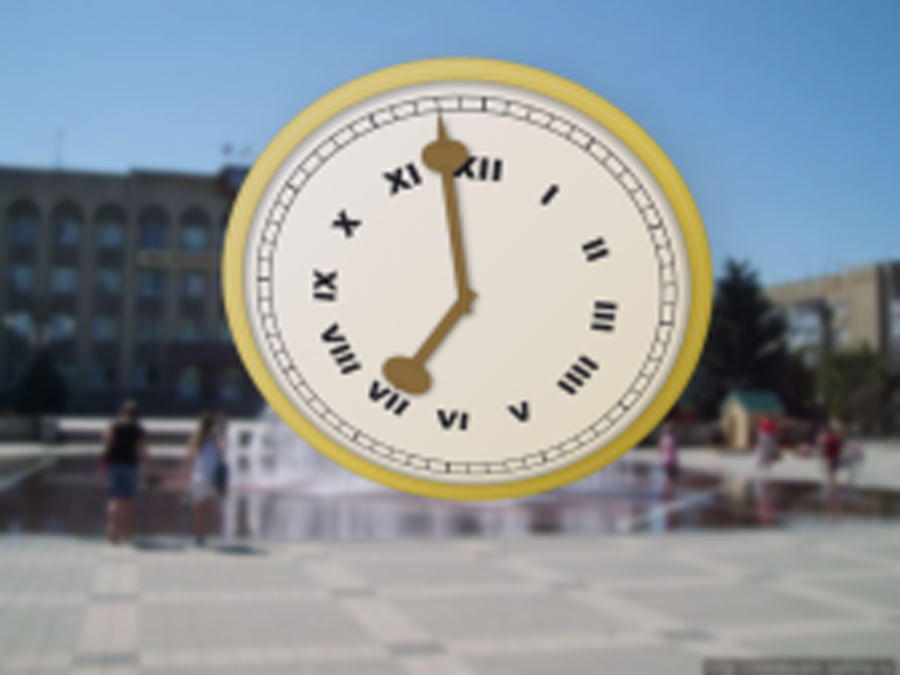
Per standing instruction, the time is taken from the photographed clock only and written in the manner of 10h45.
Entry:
6h58
